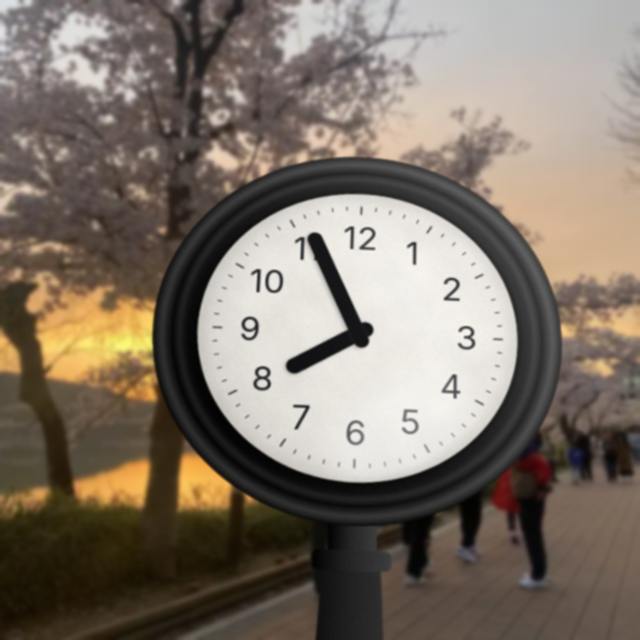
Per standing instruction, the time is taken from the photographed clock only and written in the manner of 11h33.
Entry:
7h56
